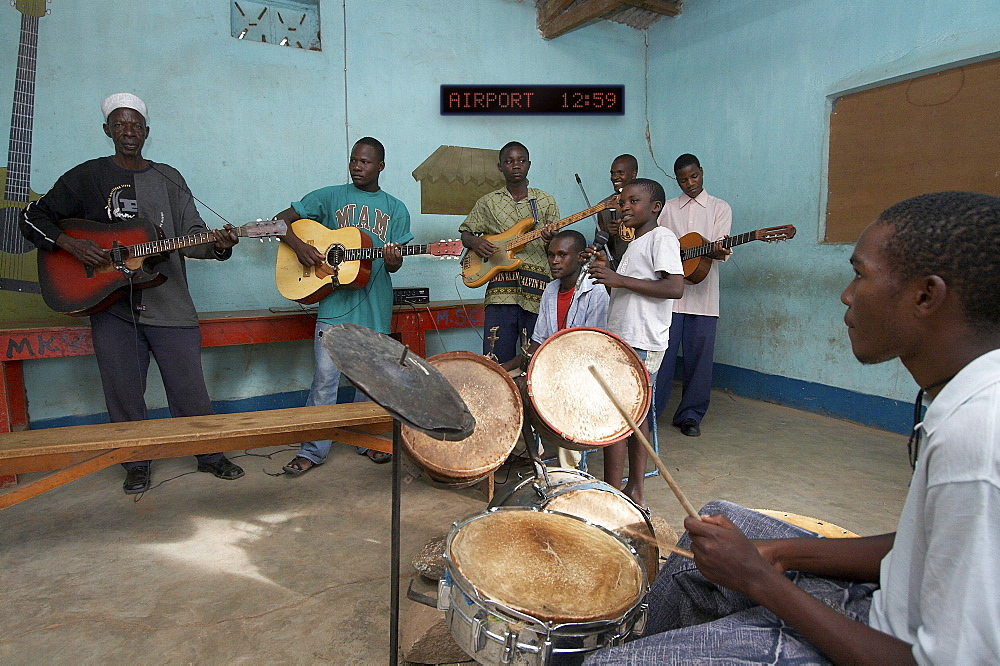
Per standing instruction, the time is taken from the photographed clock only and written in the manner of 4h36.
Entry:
12h59
